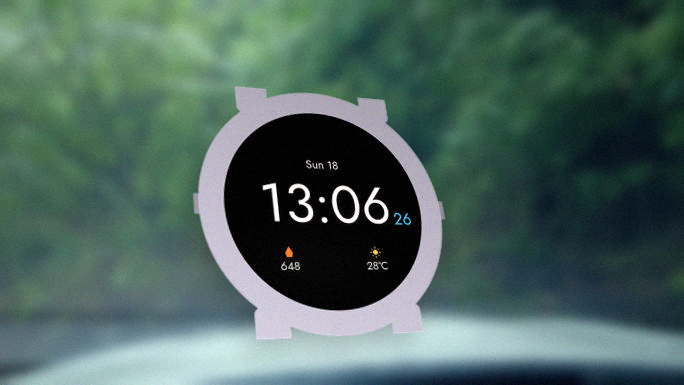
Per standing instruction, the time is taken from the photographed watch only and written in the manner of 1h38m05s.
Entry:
13h06m26s
